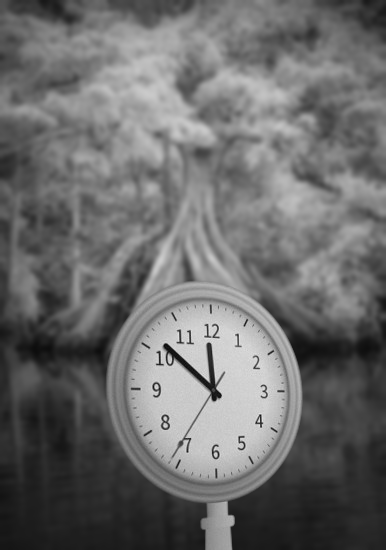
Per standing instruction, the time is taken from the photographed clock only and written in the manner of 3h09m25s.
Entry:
11h51m36s
